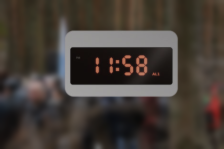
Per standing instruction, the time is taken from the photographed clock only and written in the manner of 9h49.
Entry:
11h58
